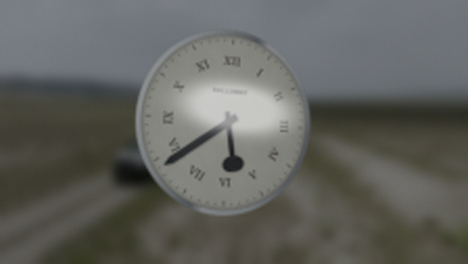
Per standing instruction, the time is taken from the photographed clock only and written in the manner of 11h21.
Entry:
5h39
